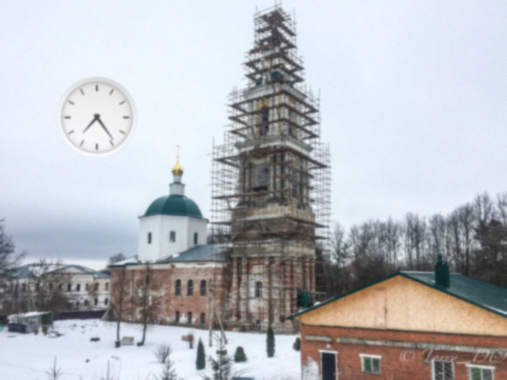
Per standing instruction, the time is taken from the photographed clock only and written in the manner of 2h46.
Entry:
7h24
